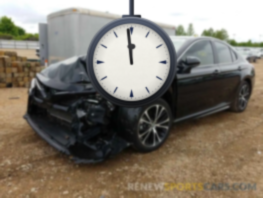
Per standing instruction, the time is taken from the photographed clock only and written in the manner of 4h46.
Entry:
11h59
